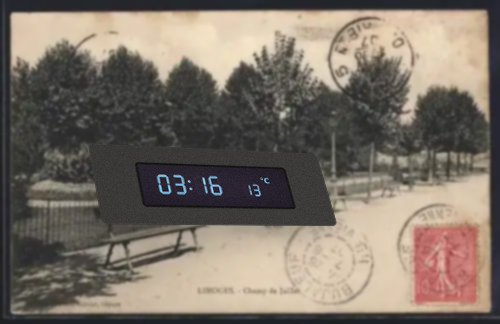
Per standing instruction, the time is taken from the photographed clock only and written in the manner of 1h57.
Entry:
3h16
